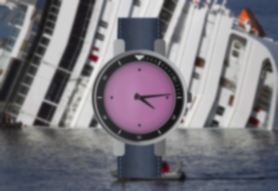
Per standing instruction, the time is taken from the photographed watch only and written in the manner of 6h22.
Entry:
4h14
